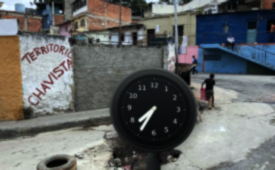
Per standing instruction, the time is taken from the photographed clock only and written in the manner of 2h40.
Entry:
7h35
